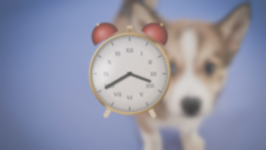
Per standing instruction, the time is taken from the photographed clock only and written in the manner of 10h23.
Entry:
3h40
